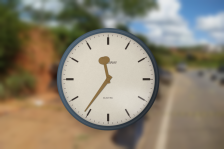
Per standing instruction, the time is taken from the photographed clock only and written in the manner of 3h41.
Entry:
11h36
